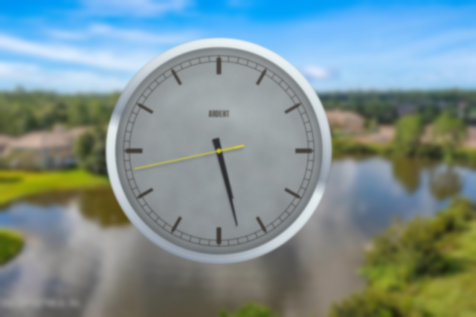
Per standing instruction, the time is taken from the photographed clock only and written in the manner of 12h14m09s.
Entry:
5h27m43s
